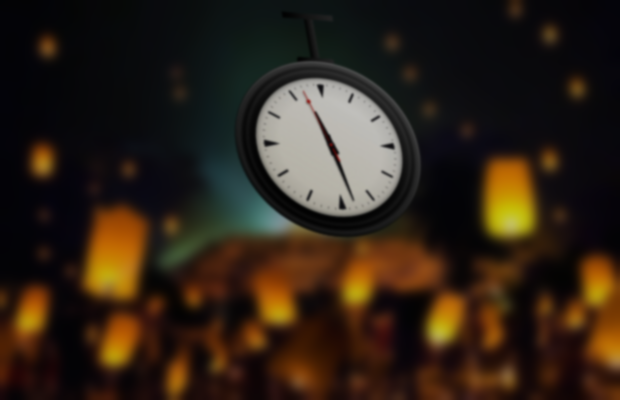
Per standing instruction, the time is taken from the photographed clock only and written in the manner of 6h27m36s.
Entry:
11h27m57s
